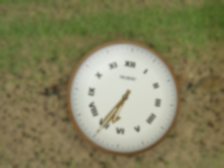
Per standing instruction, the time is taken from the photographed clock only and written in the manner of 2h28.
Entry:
6h35
